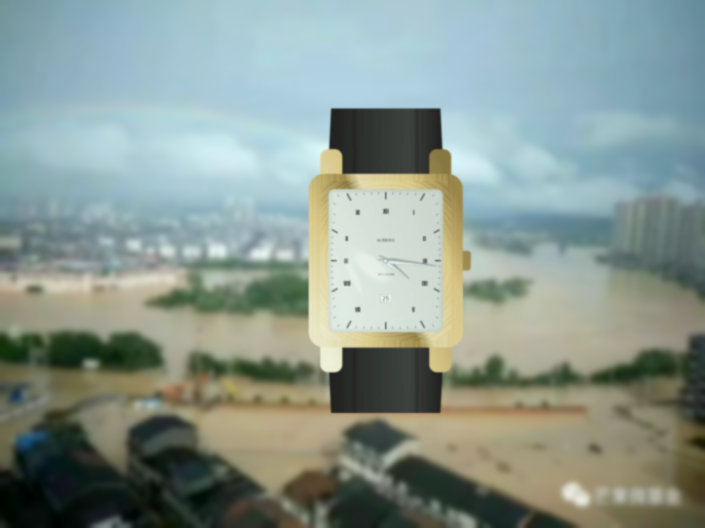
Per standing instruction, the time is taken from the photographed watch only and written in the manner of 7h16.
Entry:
4h16
